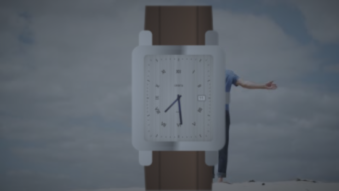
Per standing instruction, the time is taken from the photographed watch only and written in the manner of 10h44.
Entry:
7h29
